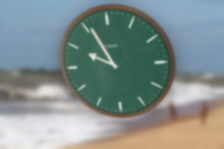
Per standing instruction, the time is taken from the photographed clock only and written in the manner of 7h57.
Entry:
9h56
